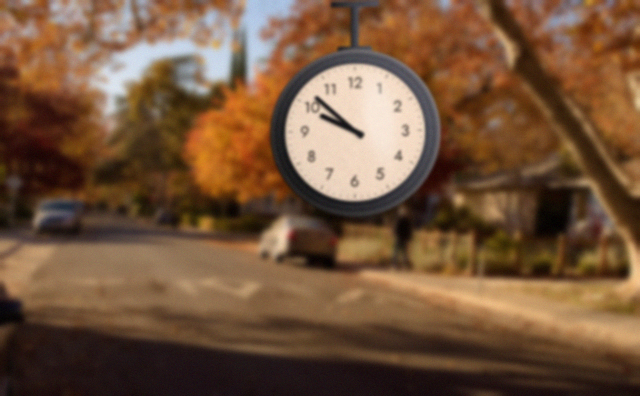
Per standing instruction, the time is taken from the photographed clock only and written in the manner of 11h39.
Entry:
9h52
